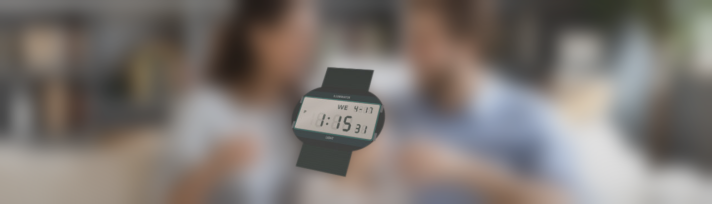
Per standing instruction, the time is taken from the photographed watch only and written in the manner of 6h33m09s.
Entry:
1h15m31s
